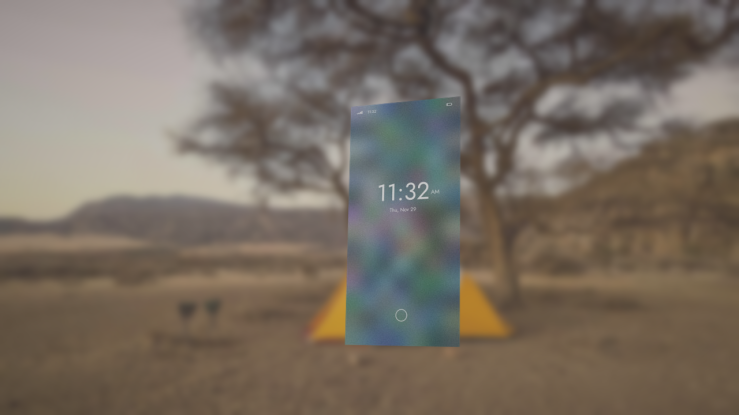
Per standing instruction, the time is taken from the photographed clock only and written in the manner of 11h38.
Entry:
11h32
